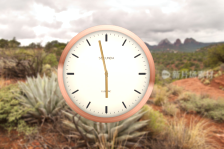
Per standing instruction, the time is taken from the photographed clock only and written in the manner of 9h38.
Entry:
5h58
